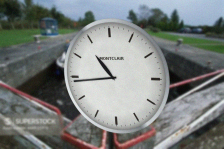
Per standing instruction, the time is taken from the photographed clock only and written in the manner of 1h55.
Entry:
10h44
